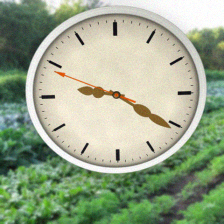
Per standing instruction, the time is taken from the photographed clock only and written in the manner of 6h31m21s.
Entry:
9h20m49s
